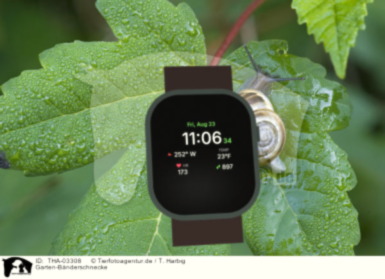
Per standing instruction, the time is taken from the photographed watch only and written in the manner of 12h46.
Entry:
11h06
